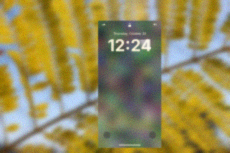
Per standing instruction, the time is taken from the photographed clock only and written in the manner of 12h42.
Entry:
12h24
